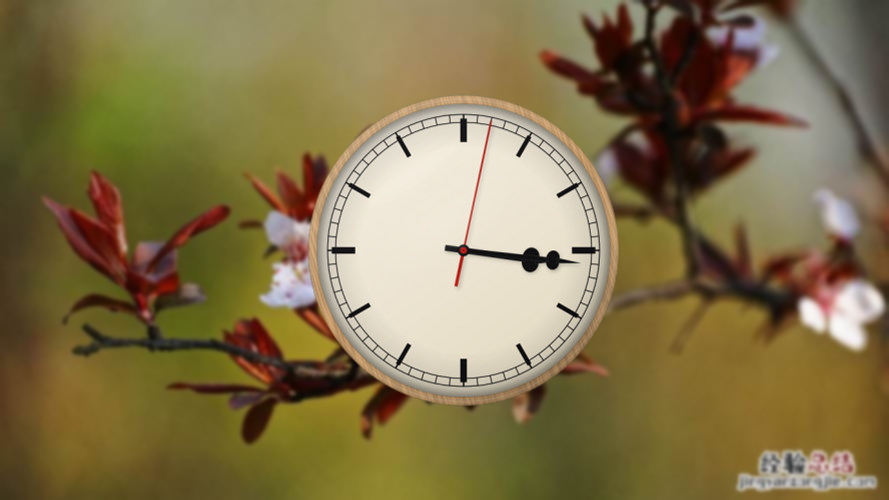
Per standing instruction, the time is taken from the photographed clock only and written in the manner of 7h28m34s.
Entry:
3h16m02s
